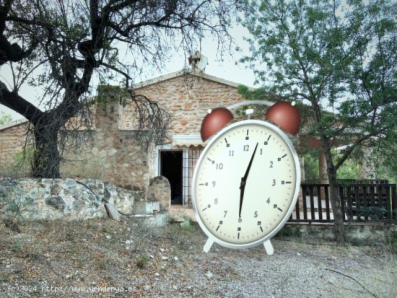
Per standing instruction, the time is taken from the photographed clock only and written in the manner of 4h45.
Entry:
6h03
